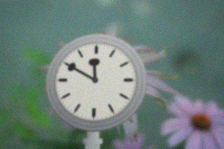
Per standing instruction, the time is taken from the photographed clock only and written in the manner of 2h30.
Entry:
11h50
